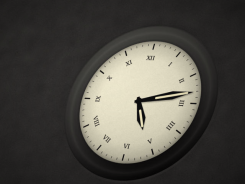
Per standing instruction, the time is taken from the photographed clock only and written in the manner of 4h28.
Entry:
5h13
